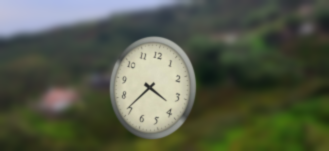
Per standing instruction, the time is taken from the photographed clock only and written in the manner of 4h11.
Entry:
3h36
